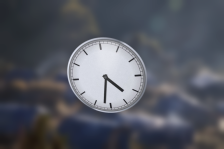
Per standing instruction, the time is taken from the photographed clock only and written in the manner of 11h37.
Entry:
4h32
